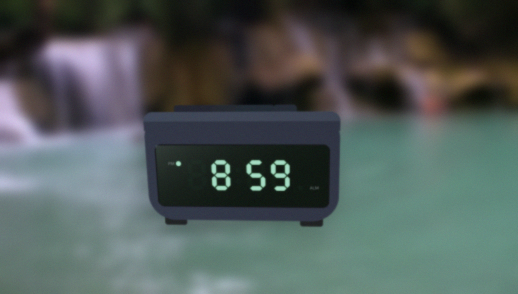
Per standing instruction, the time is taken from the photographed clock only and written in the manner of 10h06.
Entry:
8h59
